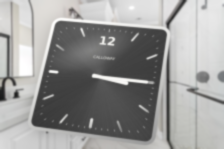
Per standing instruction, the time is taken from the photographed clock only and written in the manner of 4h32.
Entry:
3h15
